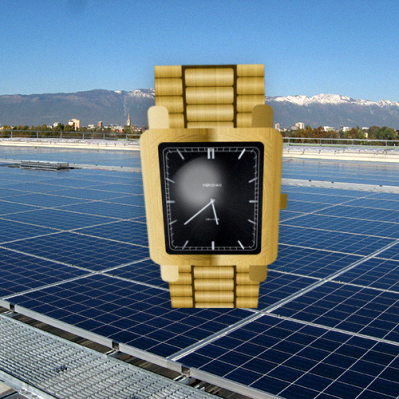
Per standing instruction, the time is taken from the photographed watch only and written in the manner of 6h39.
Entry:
5h38
